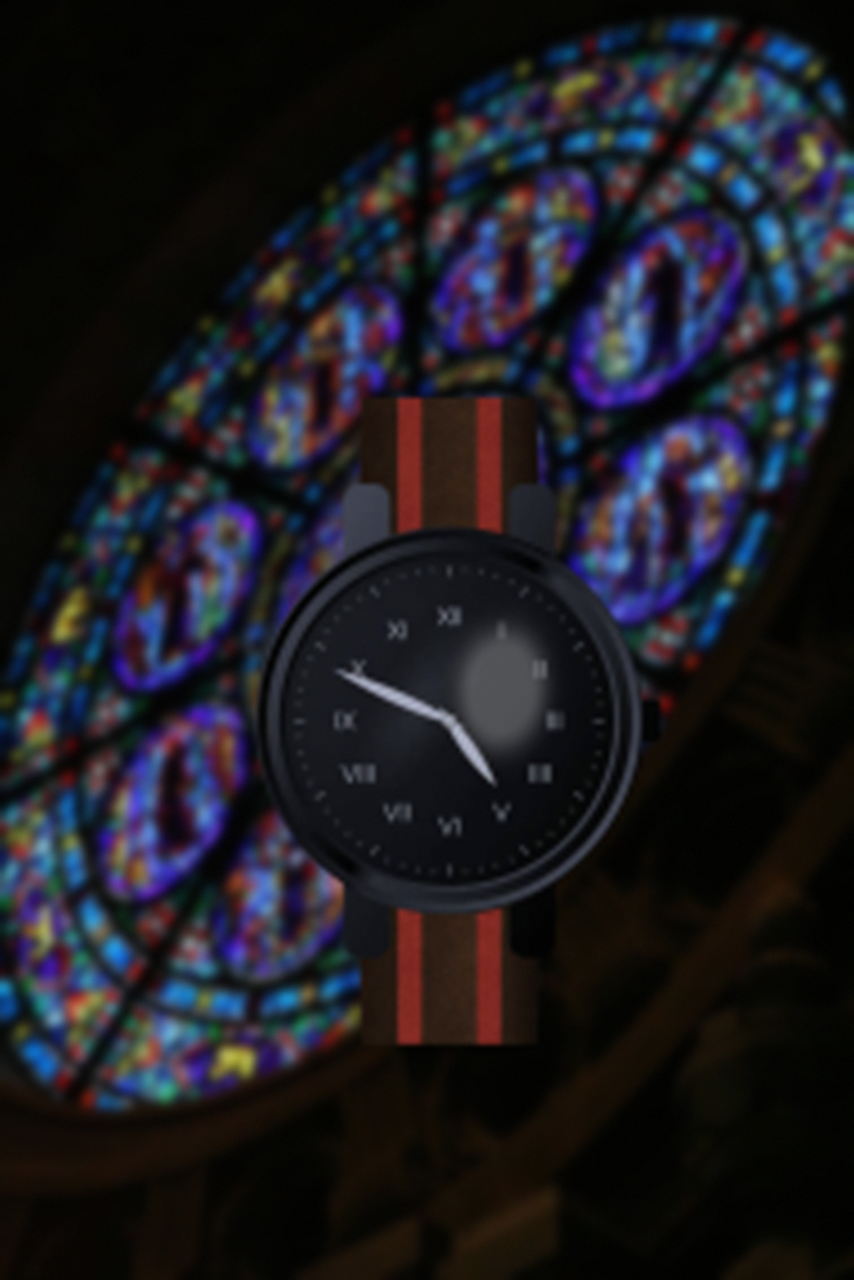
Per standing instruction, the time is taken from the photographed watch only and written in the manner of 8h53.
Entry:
4h49
